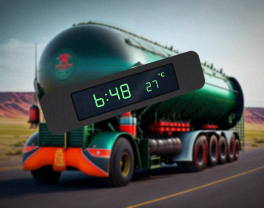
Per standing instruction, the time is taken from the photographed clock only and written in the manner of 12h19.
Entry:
6h48
